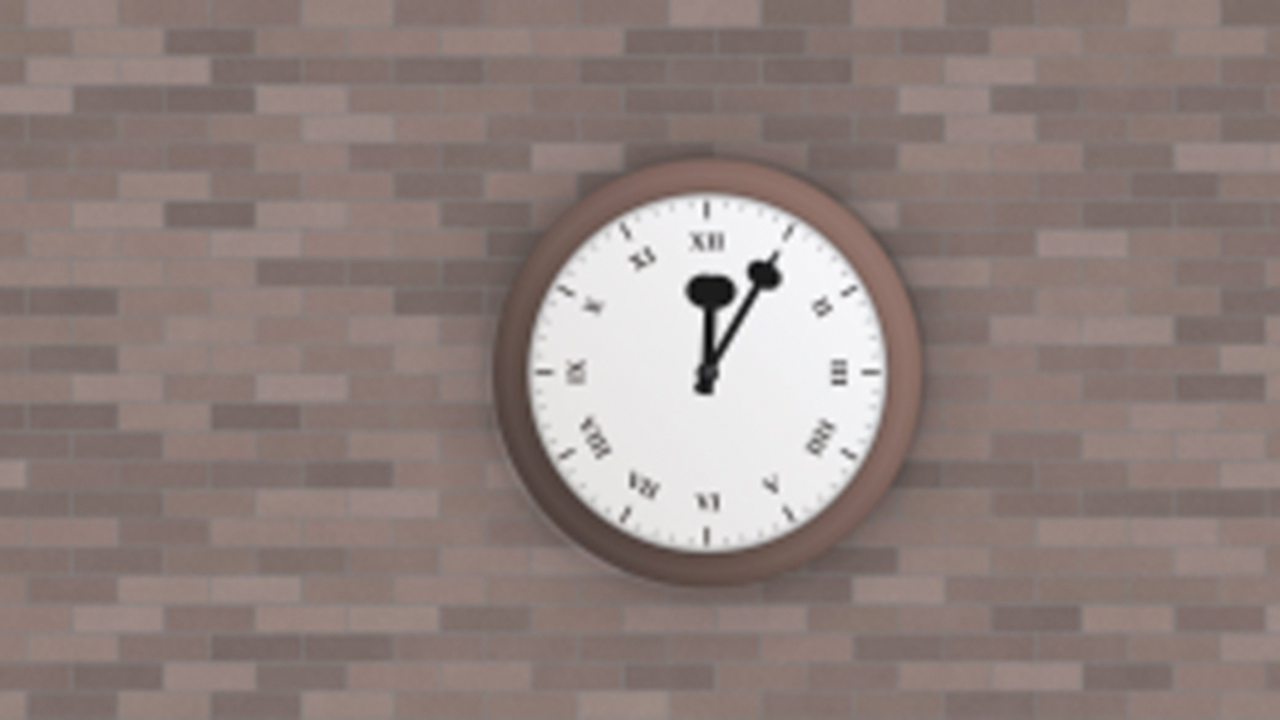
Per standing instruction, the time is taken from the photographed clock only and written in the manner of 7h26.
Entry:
12h05
